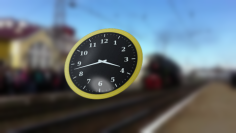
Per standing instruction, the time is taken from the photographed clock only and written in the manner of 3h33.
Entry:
3h43
